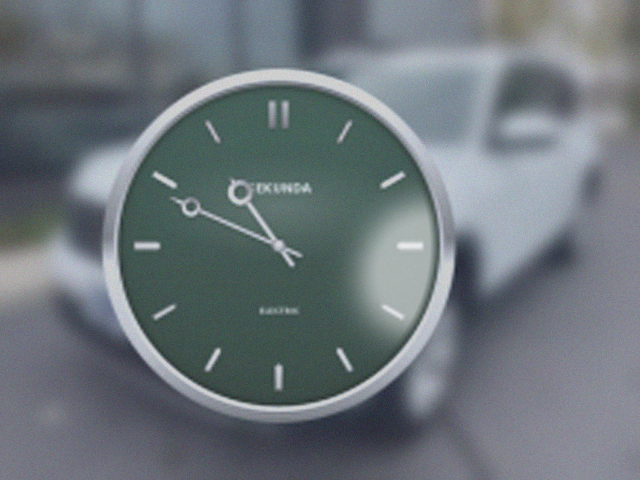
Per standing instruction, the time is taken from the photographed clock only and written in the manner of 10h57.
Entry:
10h49
